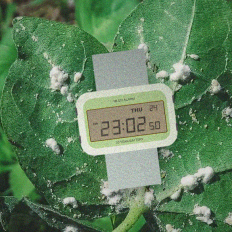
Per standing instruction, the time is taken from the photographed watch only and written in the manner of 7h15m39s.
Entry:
23h02m50s
